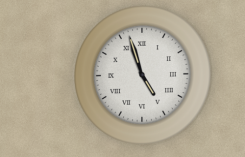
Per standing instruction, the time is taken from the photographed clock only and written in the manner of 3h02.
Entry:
4h57
